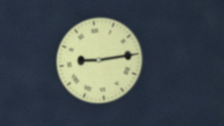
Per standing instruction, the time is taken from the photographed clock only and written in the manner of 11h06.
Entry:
9h15
